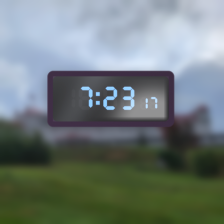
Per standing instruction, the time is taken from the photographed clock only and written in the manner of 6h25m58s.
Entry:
7h23m17s
